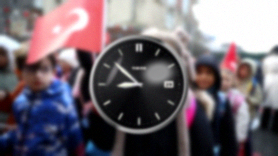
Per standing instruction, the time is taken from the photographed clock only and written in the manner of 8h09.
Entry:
8h52
